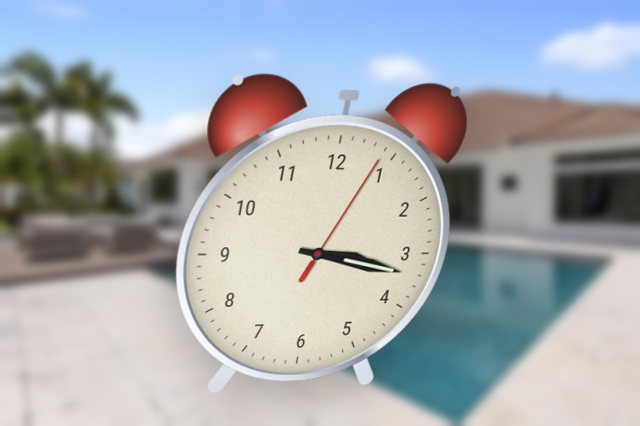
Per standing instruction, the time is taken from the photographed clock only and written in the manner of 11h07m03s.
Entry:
3h17m04s
